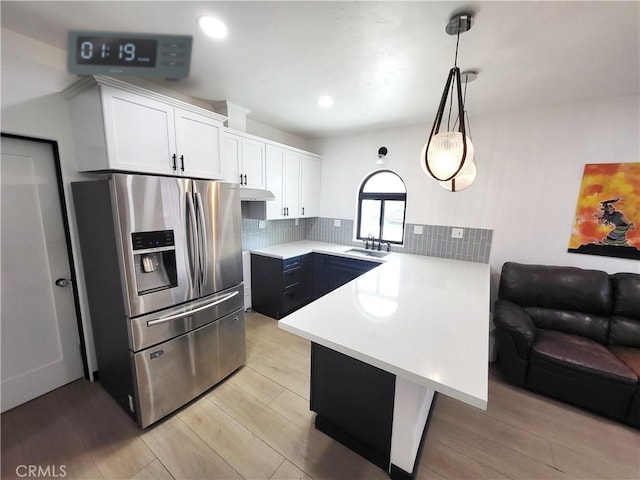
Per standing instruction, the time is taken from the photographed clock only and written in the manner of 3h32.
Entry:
1h19
